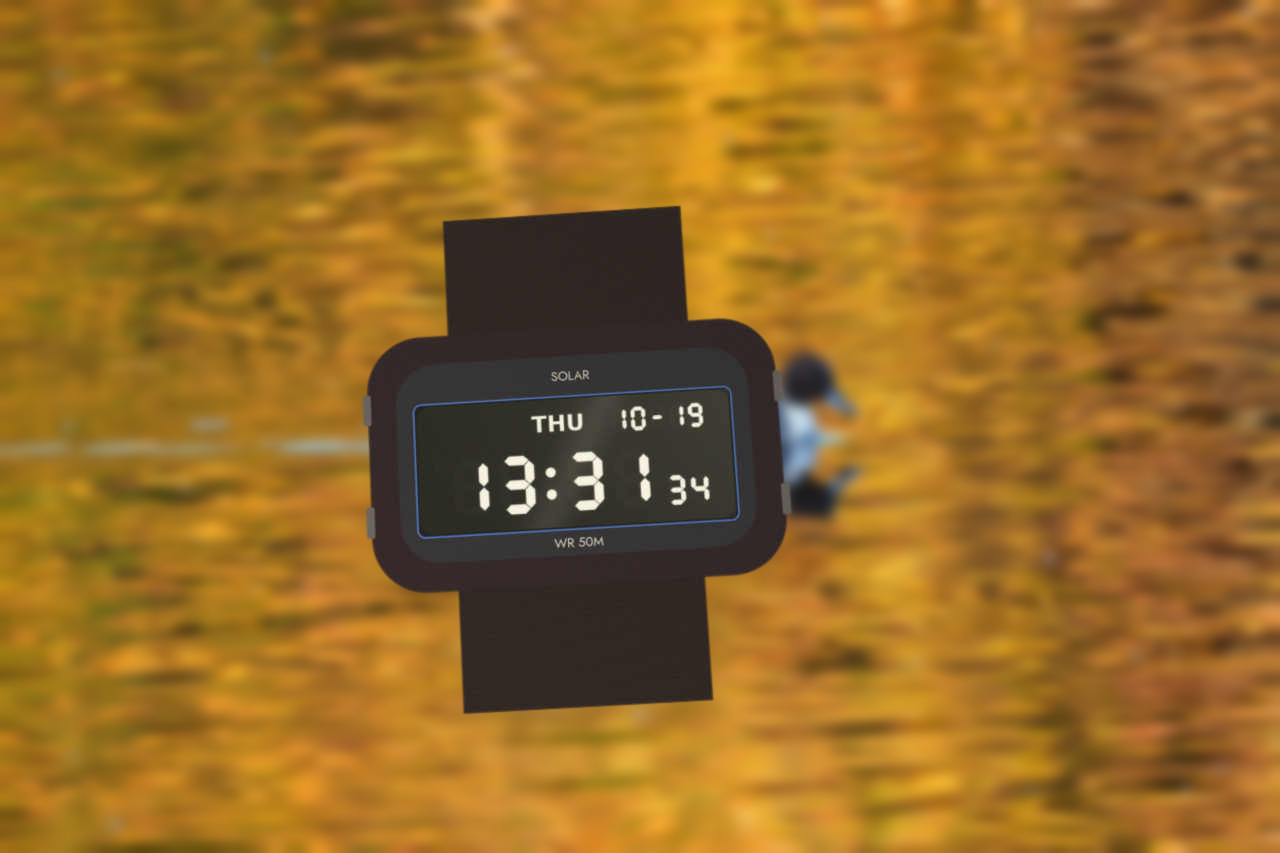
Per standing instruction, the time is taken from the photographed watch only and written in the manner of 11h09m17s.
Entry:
13h31m34s
